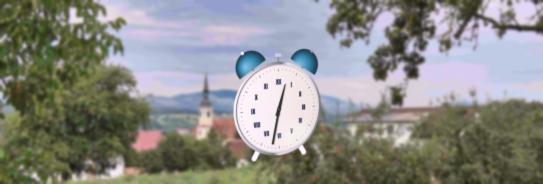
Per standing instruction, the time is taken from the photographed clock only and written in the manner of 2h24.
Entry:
12h32
